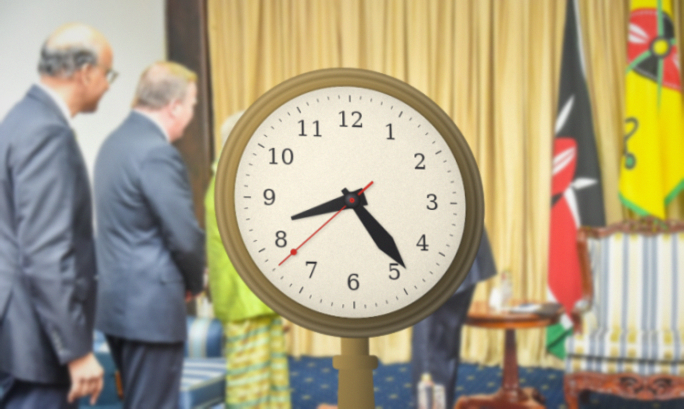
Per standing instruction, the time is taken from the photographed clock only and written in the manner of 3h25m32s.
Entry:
8h23m38s
